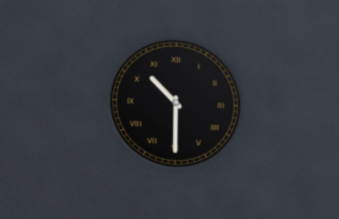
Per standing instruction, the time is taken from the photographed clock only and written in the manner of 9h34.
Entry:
10h30
